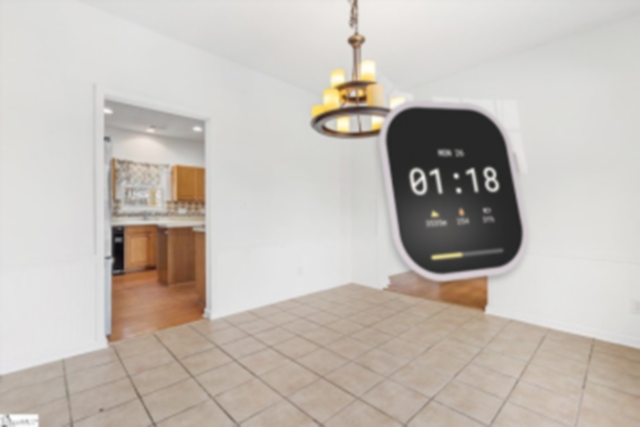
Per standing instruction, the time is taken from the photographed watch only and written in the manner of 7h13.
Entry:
1h18
